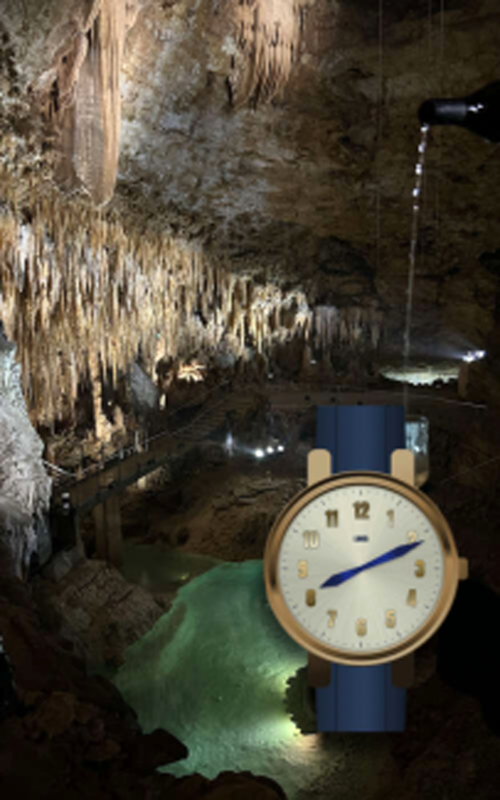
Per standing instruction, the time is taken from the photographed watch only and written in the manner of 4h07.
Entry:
8h11
